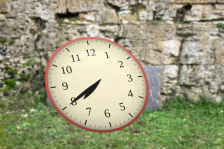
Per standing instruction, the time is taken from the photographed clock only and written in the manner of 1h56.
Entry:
7h40
